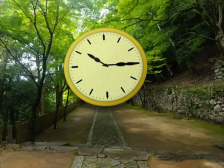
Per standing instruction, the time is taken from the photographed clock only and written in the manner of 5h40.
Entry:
10h15
